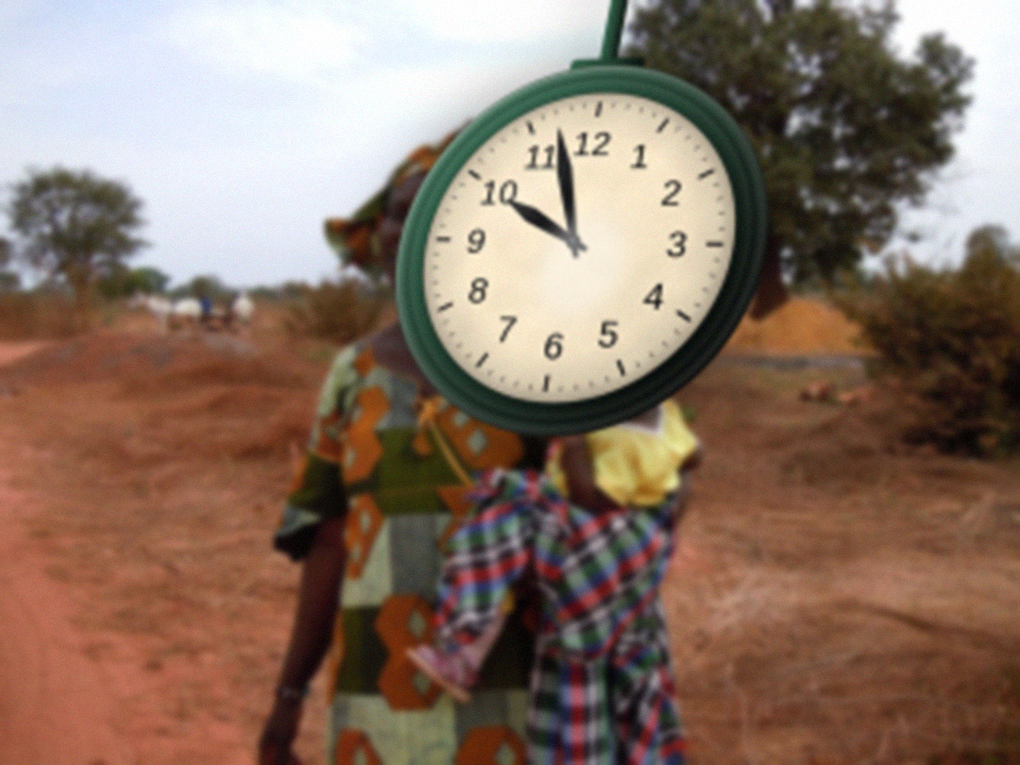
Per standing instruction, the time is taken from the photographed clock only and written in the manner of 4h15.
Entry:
9h57
